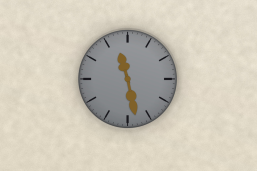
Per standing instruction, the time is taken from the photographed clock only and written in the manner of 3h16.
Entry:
11h28
